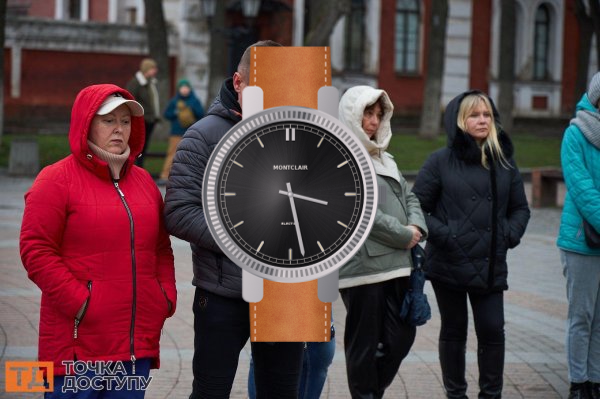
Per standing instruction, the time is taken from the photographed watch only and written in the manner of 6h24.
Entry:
3h28
